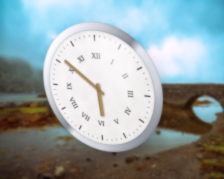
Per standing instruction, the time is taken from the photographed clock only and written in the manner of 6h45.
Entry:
5h51
